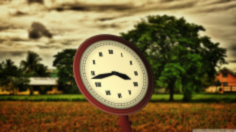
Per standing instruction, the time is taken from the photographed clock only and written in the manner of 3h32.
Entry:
3h43
